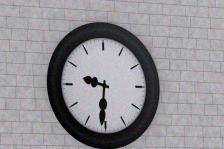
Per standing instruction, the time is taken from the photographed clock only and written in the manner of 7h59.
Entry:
9h31
